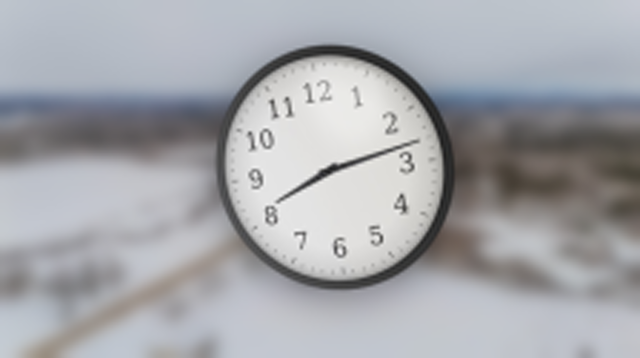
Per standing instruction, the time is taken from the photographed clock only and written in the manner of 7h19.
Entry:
8h13
